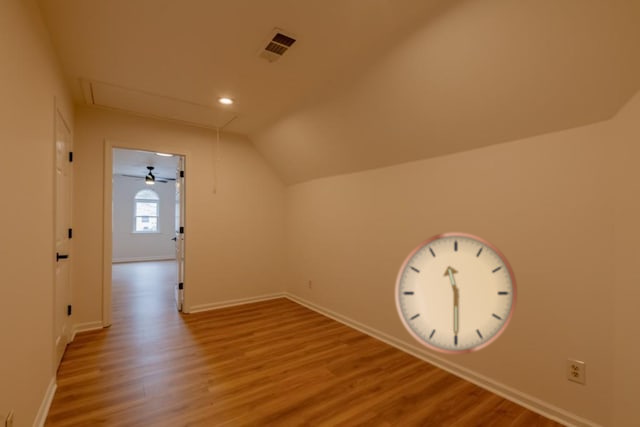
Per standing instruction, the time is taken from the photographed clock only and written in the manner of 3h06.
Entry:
11h30
